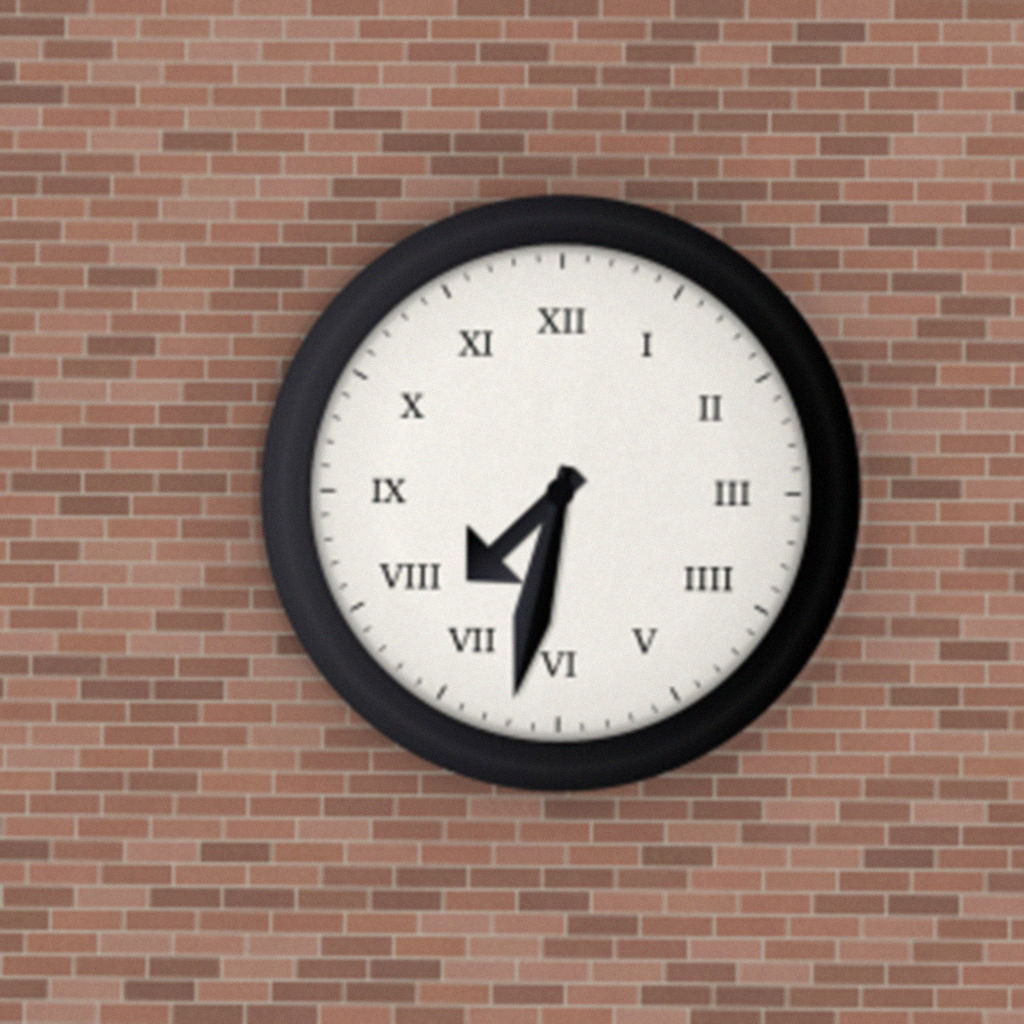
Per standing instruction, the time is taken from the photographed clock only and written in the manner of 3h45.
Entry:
7h32
